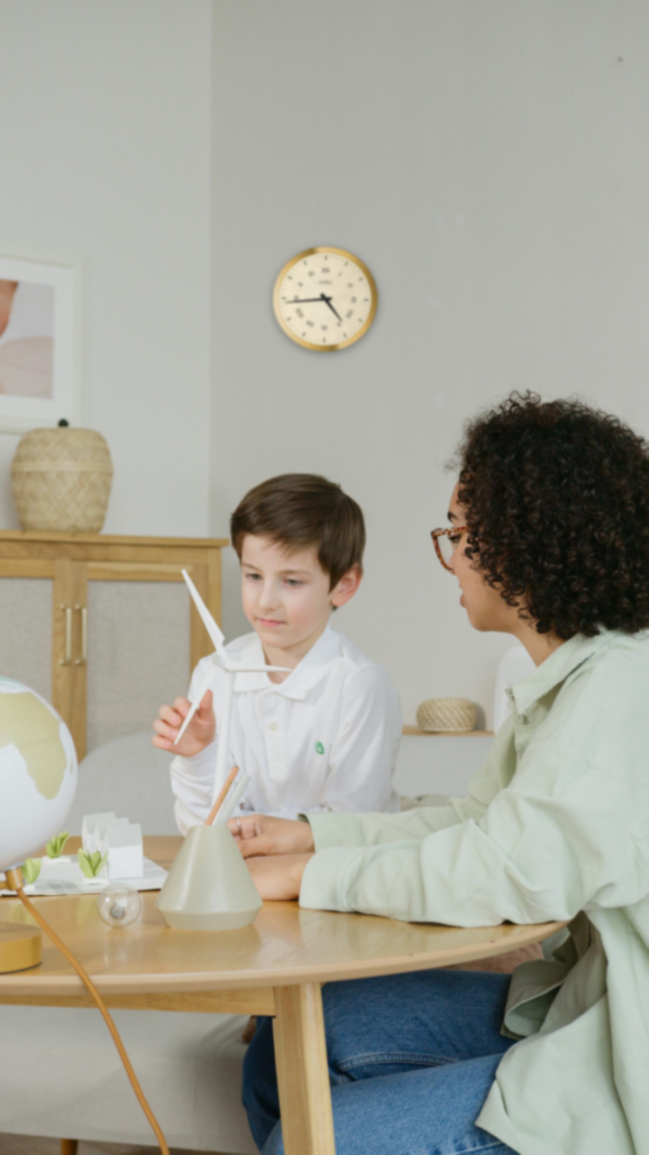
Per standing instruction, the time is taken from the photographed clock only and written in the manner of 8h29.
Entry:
4h44
